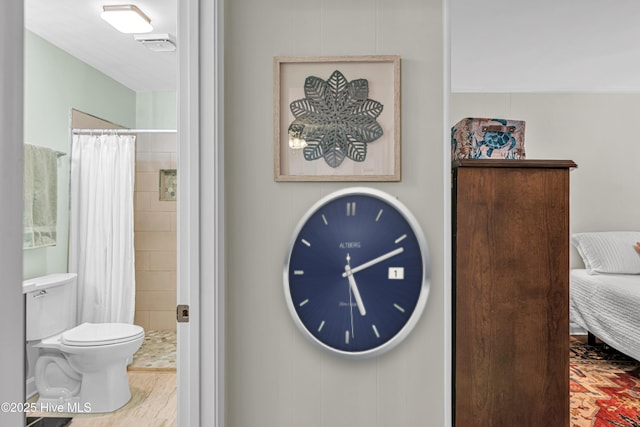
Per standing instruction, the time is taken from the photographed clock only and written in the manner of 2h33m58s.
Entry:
5h11m29s
